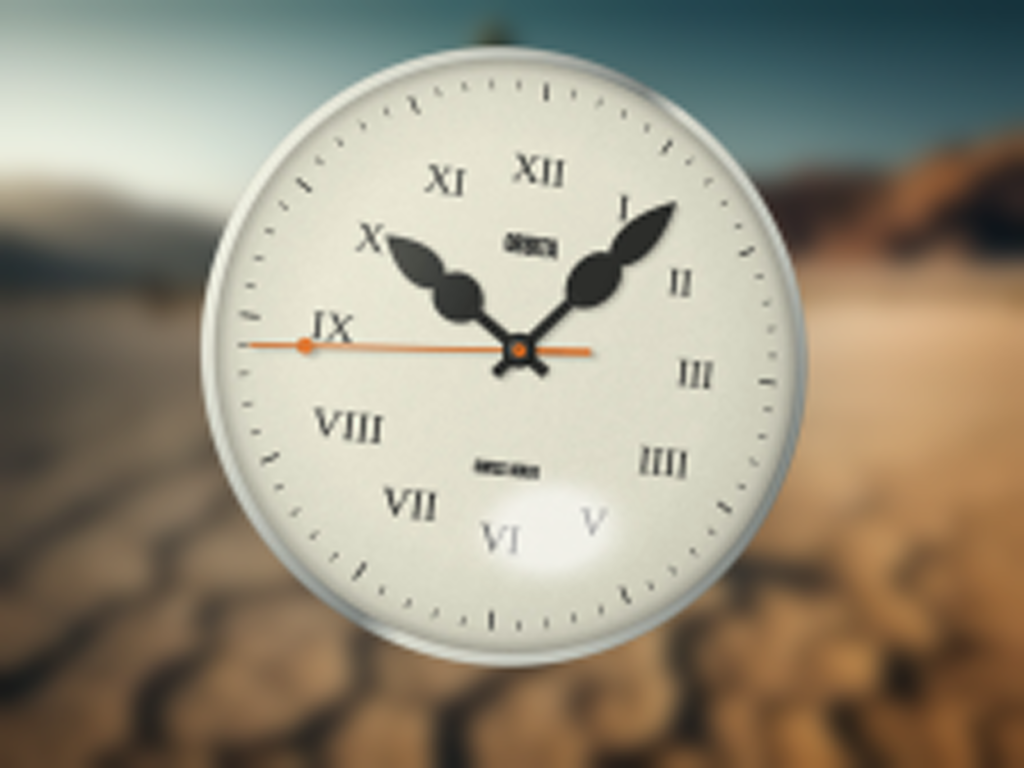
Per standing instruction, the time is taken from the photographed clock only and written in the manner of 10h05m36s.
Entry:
10h06m44s
